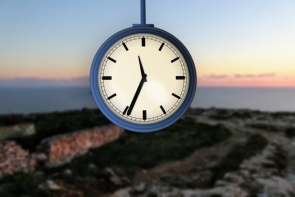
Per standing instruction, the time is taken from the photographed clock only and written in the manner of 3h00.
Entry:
11h34
